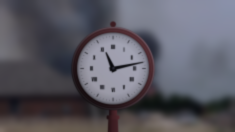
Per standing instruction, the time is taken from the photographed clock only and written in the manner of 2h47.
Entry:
11h13
